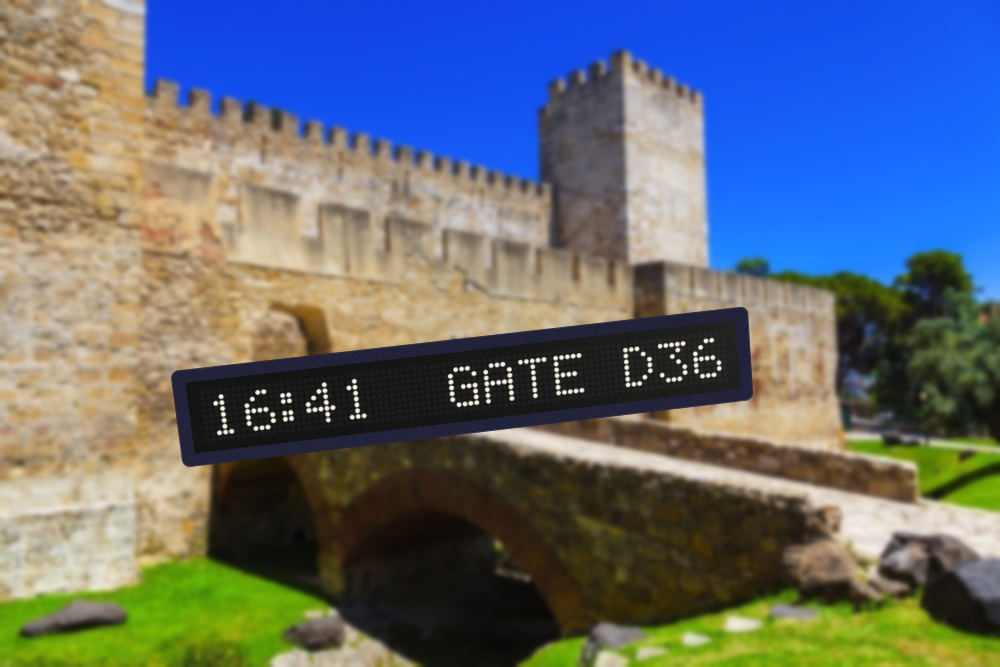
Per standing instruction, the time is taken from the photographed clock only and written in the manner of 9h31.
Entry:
16h41
